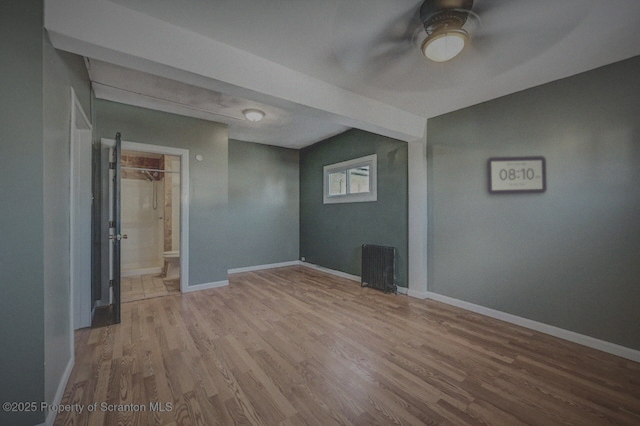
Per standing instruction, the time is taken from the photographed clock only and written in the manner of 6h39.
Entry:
8h10
